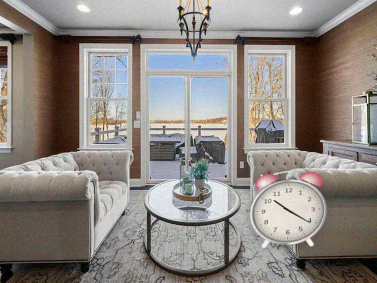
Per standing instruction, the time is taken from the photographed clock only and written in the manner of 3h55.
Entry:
10h21
